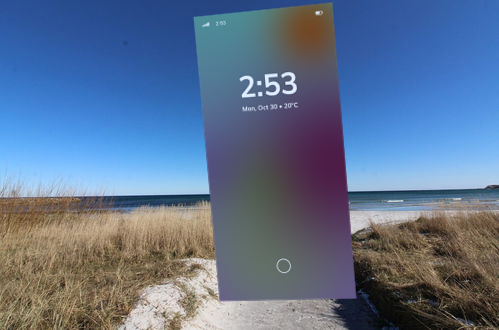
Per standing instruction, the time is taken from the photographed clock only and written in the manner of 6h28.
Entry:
2h53
